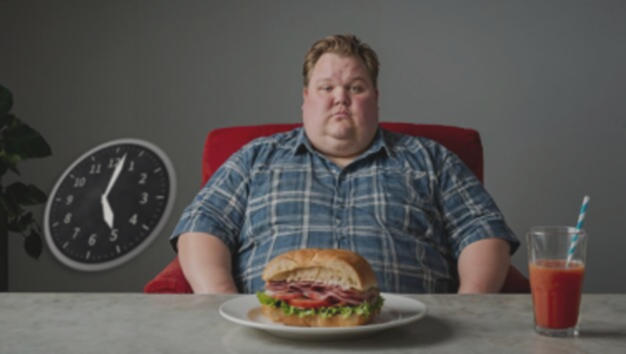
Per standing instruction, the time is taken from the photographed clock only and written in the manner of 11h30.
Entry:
5h02
